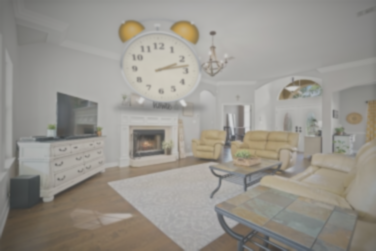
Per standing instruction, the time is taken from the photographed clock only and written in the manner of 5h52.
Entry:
2h13
